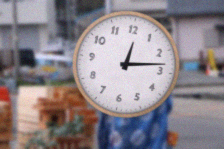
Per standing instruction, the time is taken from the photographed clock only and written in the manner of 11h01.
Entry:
12h13
